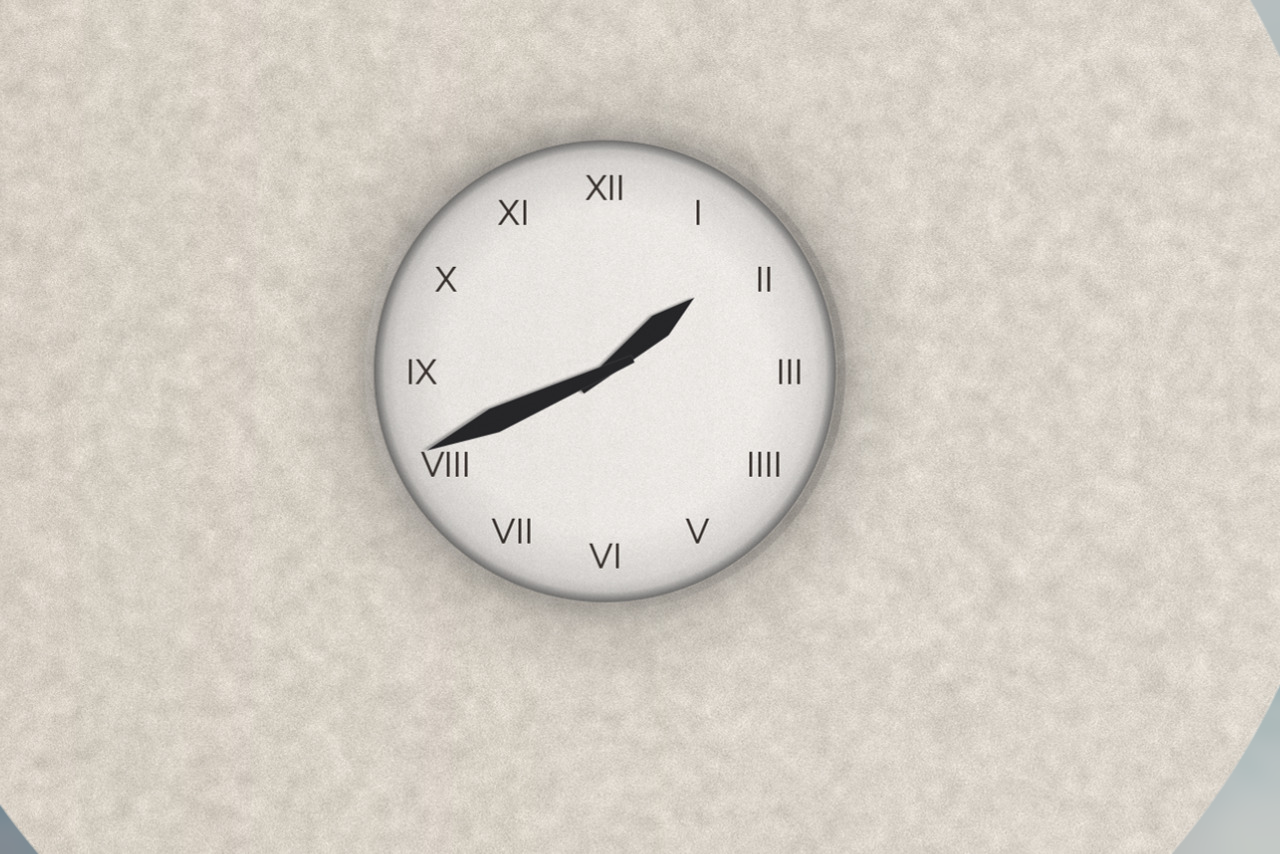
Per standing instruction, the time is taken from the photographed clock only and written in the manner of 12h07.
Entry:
1h41
